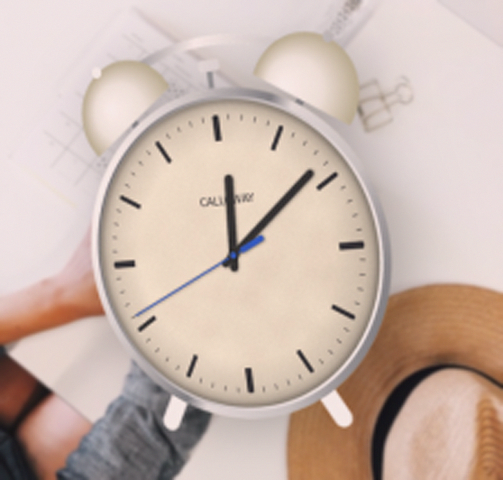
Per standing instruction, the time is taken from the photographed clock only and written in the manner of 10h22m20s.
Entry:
12h08m41s
